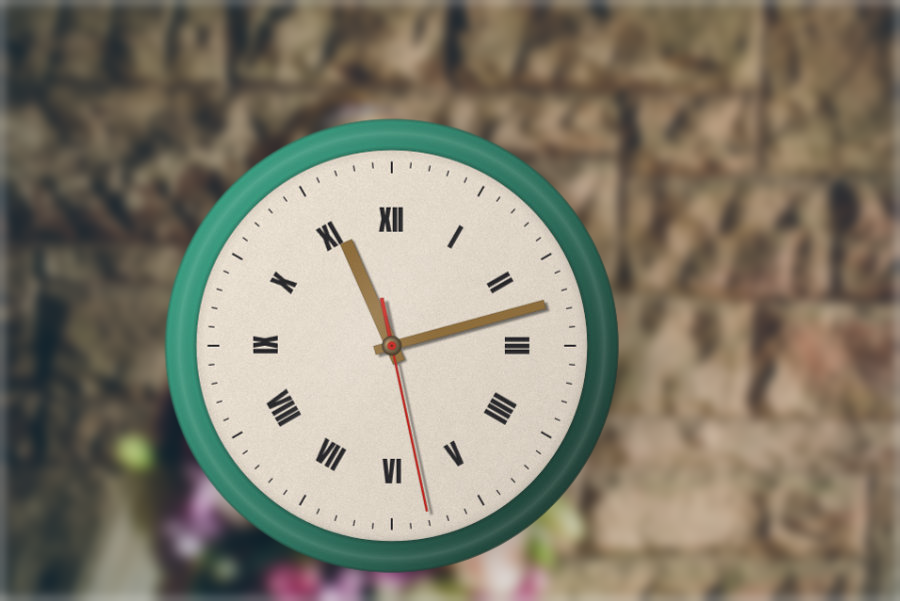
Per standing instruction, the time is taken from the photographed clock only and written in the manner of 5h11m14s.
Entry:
11h12m28s
